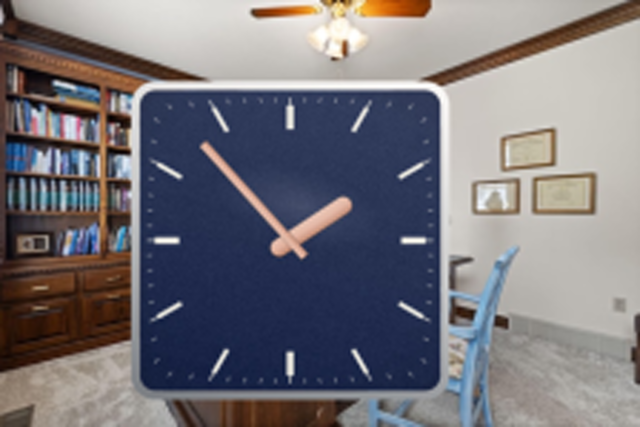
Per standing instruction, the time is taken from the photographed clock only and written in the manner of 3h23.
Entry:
1h53
